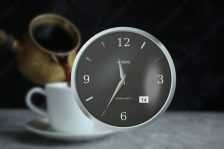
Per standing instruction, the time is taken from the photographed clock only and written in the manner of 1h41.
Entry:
11h35
